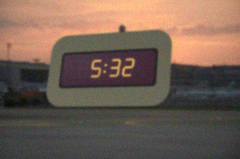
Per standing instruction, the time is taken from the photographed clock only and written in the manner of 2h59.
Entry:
5h32
